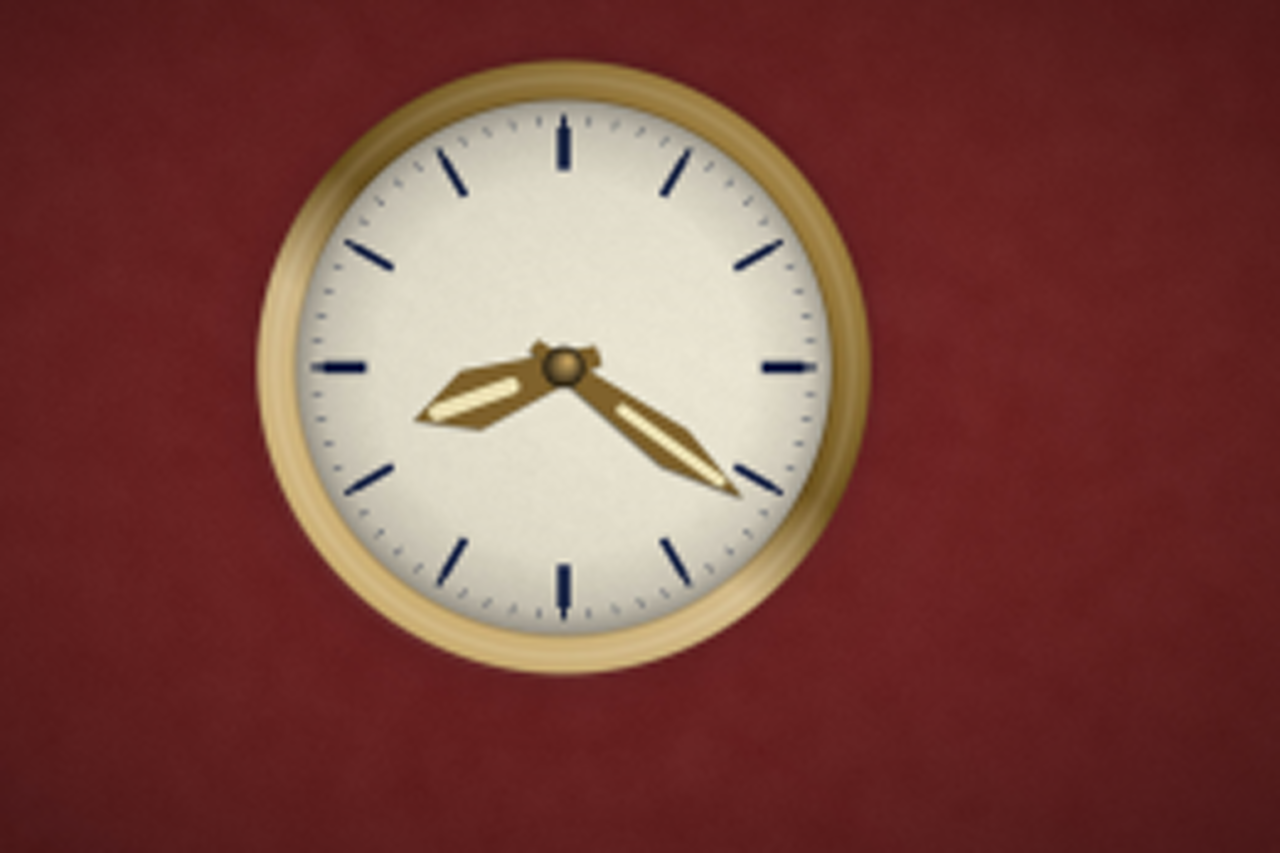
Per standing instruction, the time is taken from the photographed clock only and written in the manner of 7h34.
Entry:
8h21
